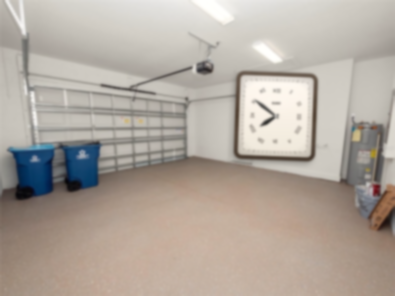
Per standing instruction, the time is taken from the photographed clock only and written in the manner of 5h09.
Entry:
7h51
